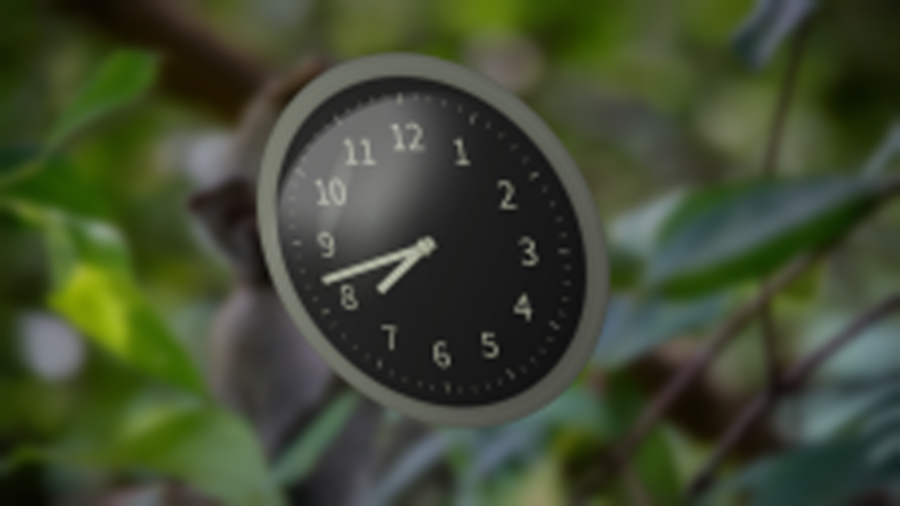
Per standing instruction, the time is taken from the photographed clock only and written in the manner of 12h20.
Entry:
7h42
